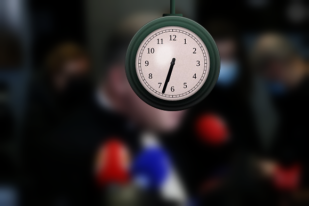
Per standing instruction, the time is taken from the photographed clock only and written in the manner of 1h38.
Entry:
6h33
